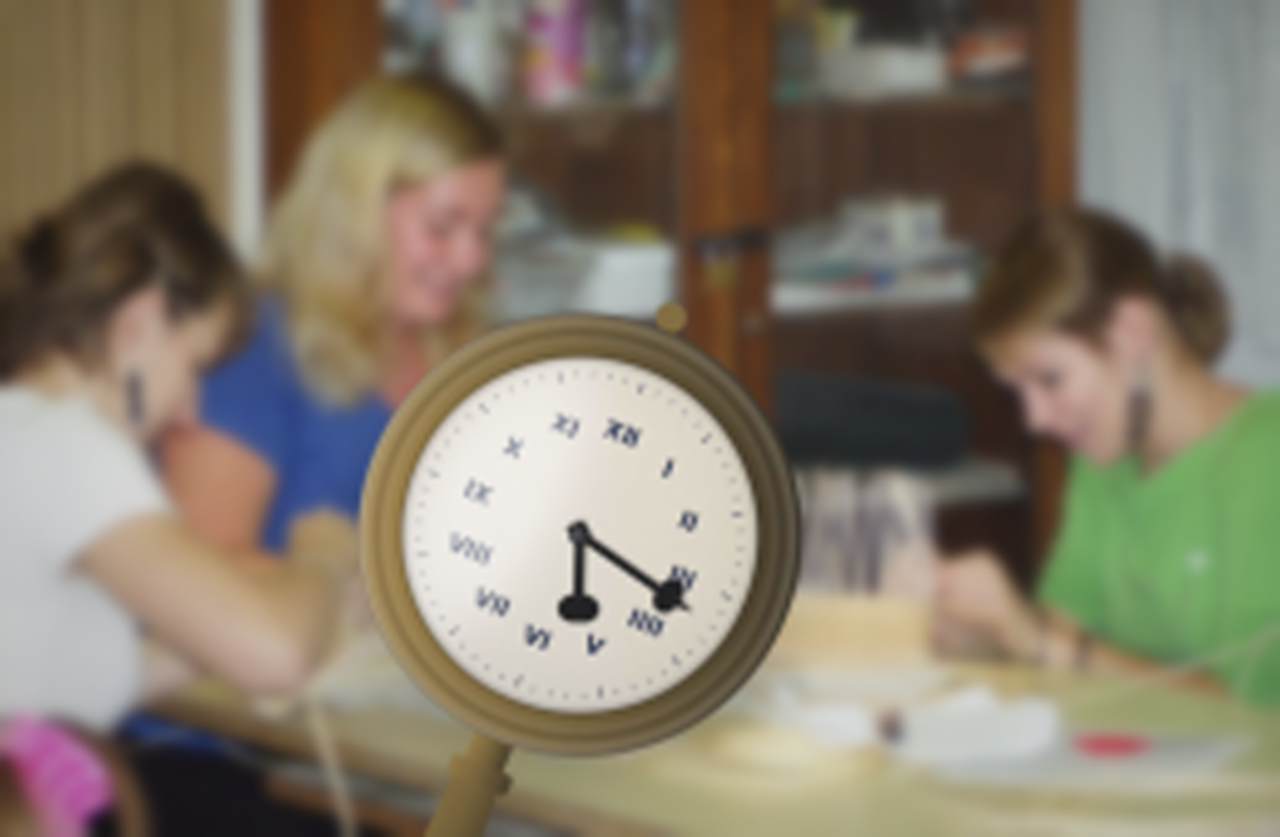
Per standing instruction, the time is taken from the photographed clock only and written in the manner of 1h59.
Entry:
5h17
